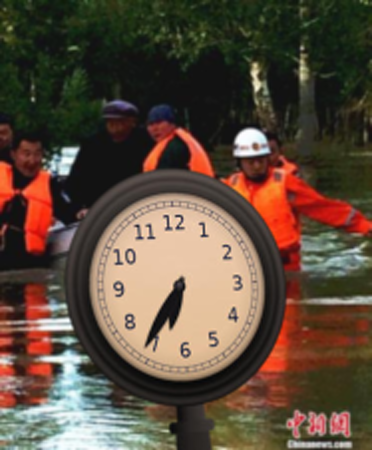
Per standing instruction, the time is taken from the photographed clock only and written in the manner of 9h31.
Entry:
6h36
